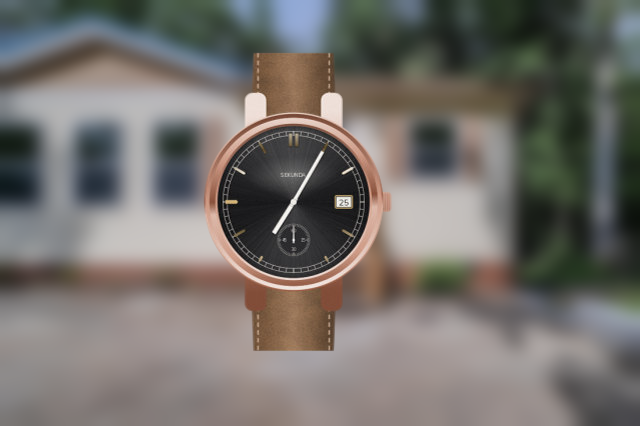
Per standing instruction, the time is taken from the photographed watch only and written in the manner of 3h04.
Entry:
7h05
